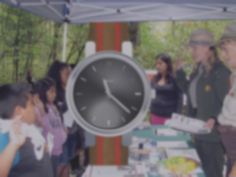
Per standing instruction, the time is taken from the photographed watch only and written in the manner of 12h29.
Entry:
11h22
